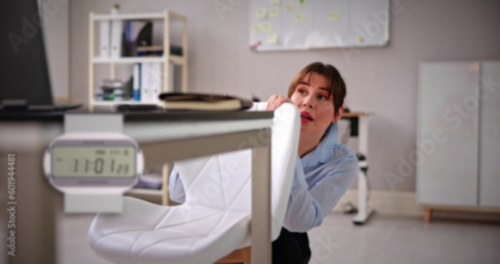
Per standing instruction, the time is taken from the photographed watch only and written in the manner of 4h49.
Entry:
11h01
